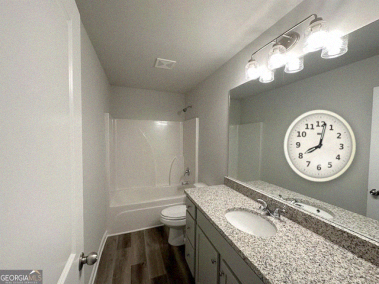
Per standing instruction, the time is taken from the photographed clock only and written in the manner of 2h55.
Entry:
8h02
